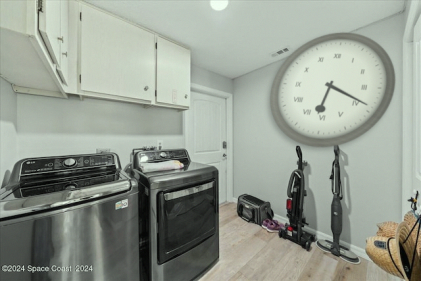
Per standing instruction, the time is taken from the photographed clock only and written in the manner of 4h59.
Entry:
6h19
